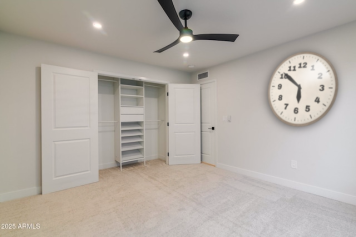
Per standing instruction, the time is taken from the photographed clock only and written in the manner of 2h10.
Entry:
5h51
